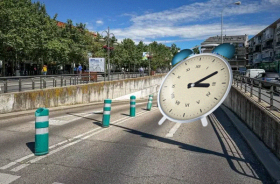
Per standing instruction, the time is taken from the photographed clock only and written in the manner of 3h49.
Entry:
3h10
